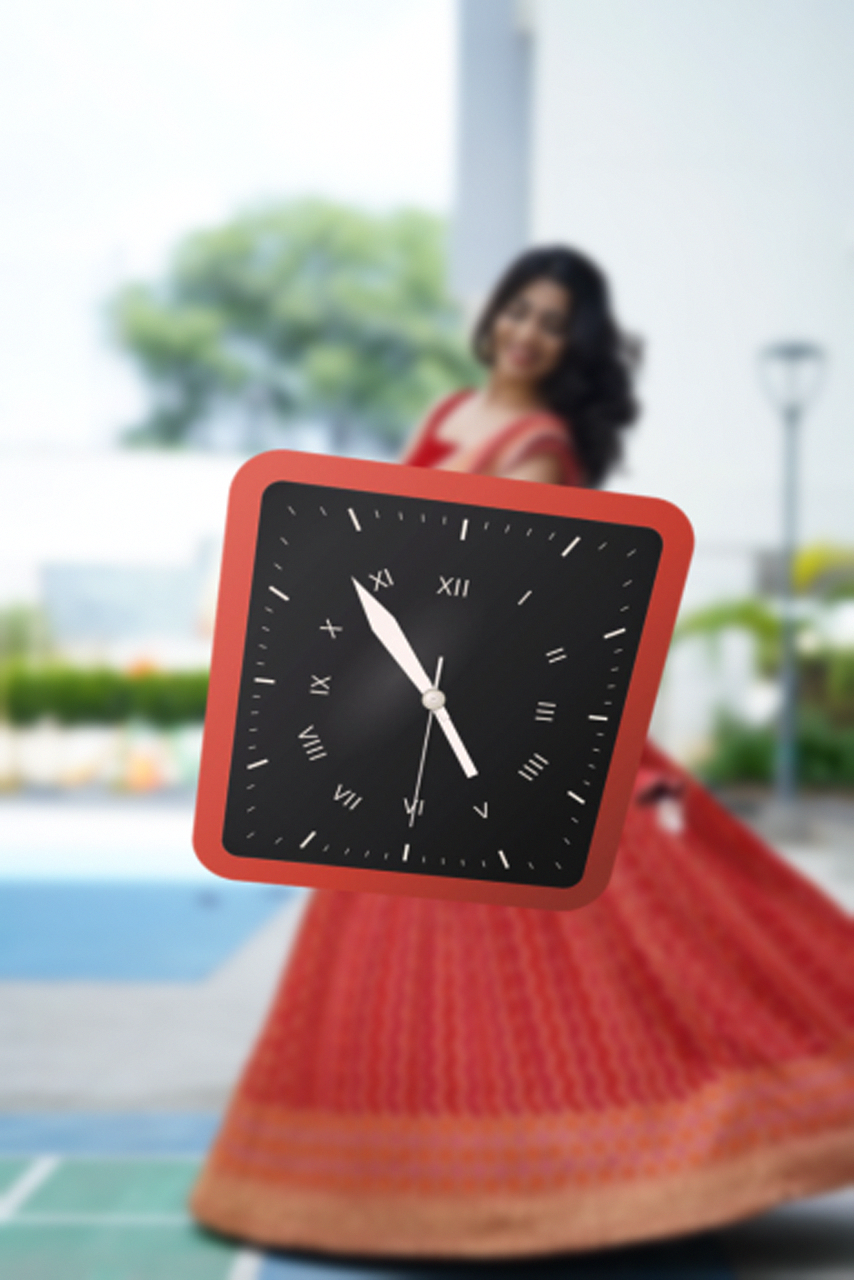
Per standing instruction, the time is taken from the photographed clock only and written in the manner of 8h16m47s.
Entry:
4h53m30s
